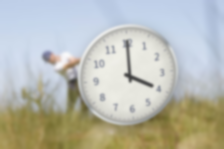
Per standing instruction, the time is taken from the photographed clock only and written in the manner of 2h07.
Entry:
4h00
